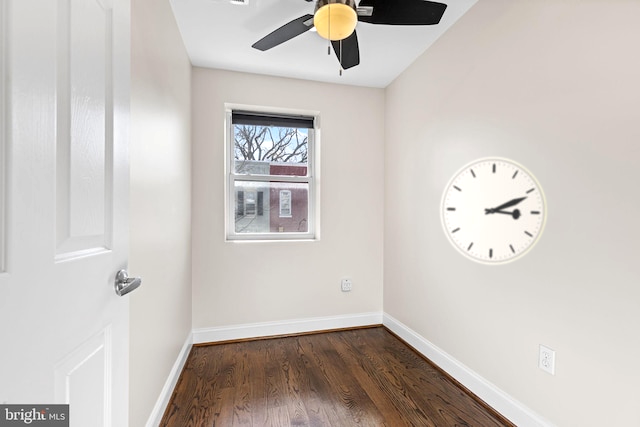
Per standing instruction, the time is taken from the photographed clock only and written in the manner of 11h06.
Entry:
3h11
